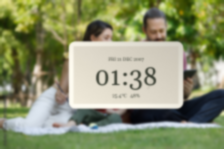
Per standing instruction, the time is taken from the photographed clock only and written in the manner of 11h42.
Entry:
1h38
